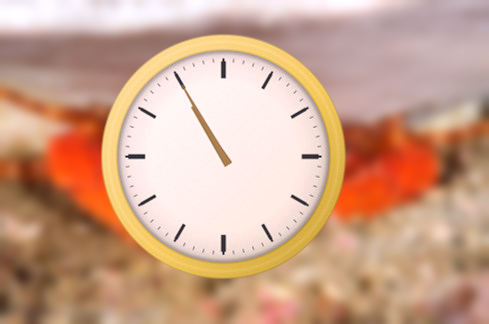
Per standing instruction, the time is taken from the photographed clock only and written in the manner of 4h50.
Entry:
10h55
